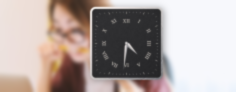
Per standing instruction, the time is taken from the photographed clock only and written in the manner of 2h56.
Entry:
4h31
